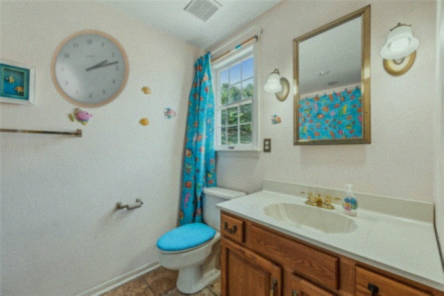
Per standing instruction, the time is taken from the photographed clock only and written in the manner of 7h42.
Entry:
2h13
